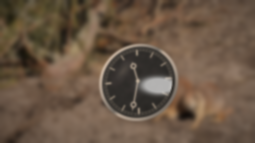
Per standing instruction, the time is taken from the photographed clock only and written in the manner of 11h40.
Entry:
11h32
